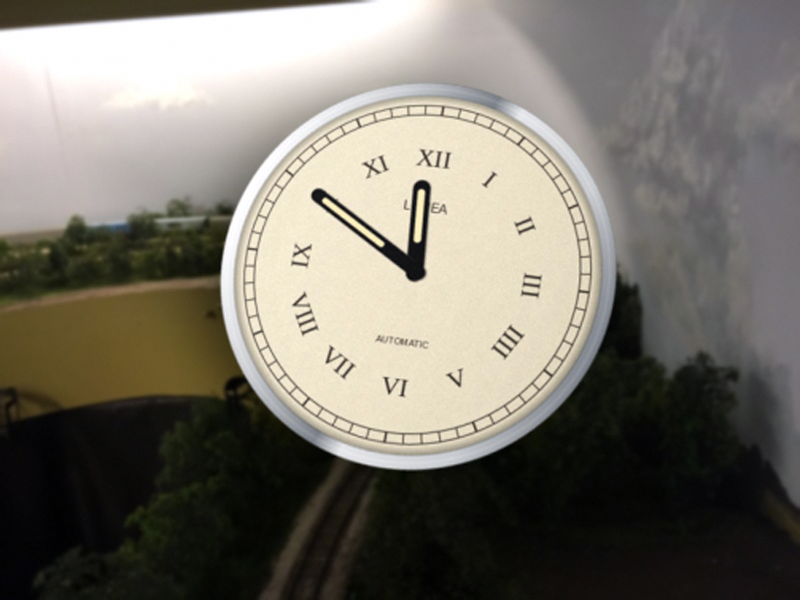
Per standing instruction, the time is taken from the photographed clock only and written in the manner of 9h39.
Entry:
11h50
